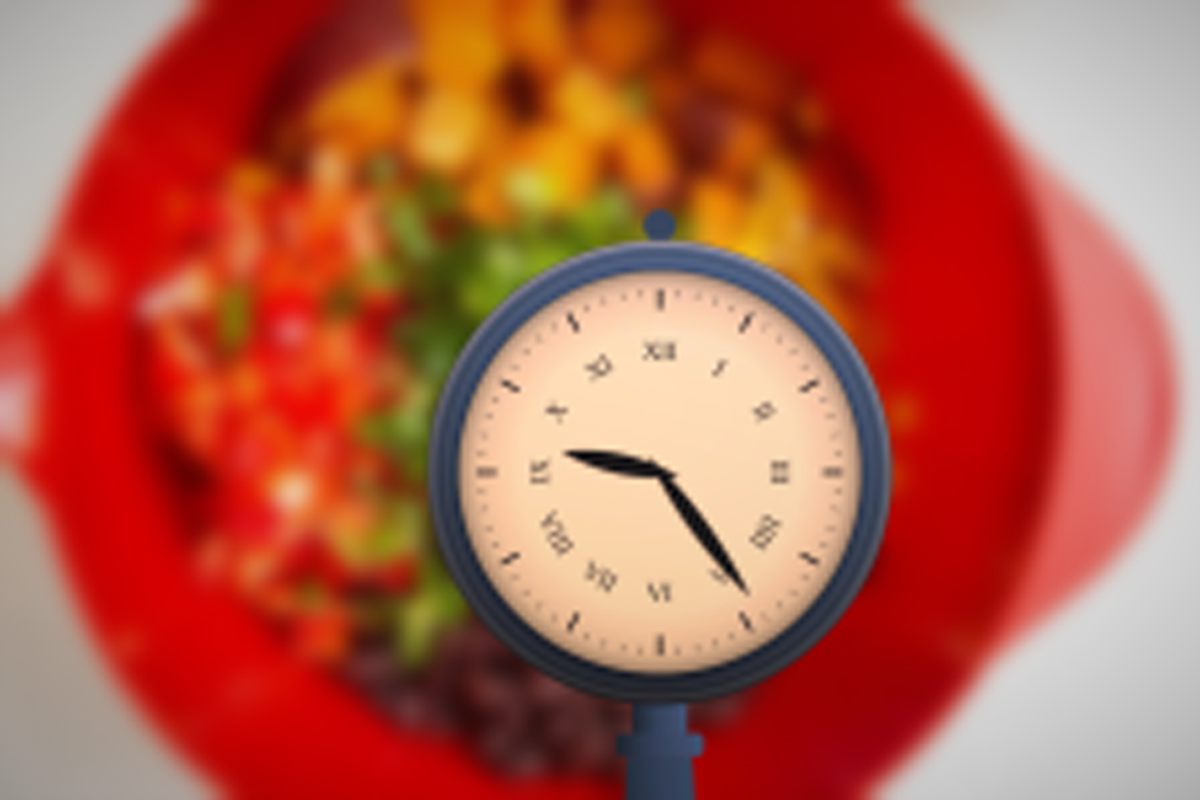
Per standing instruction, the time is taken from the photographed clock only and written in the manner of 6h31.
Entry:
9h24
